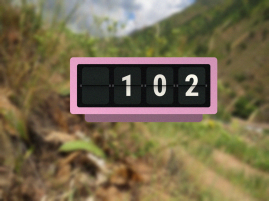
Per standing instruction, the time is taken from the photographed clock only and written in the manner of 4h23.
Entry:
1h02
